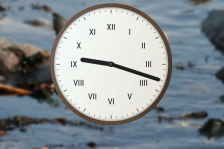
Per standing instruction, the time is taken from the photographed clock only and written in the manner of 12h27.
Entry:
9h18
